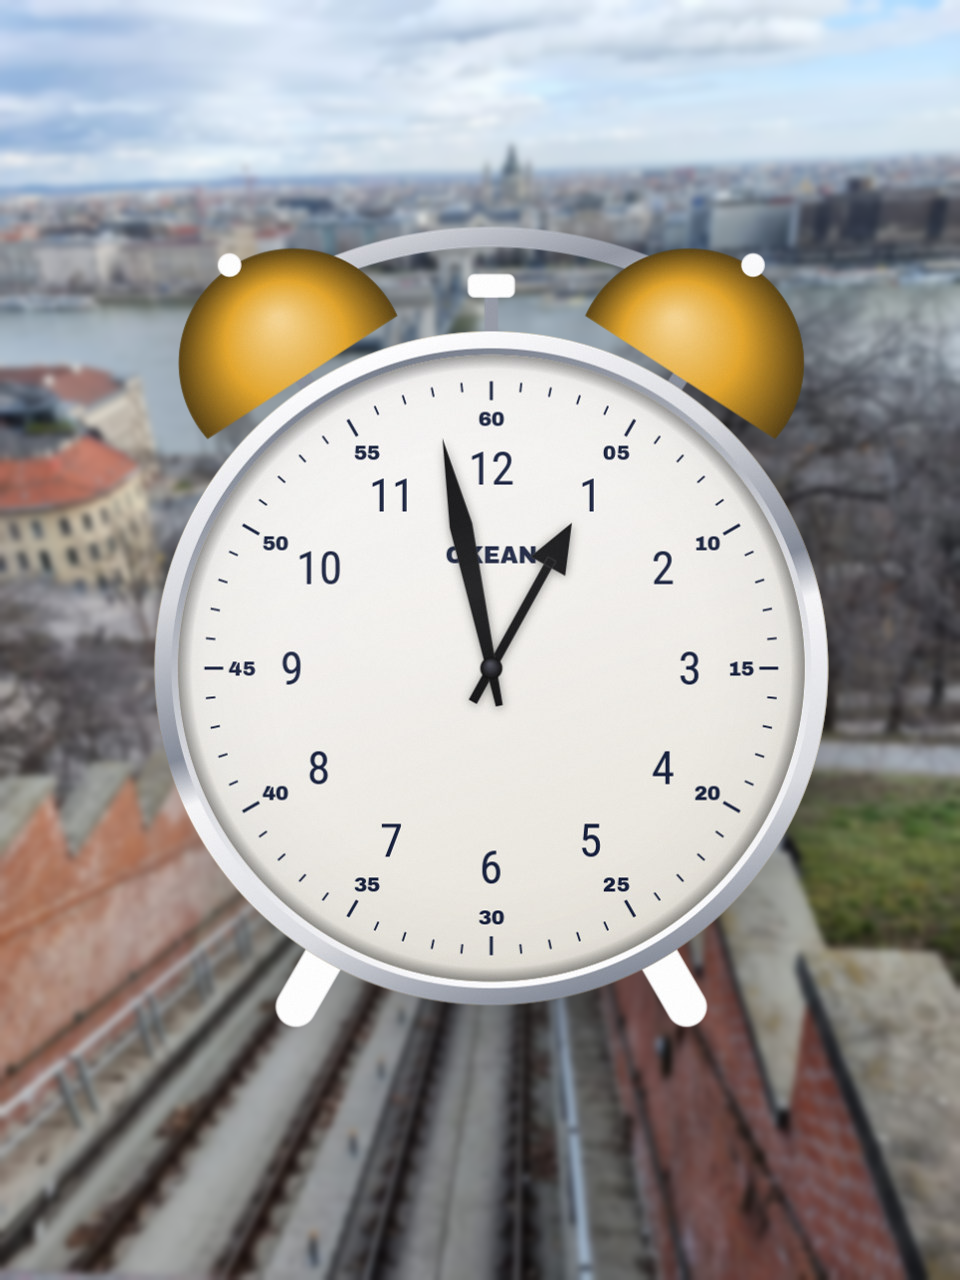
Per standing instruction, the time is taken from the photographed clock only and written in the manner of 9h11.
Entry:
12h58
